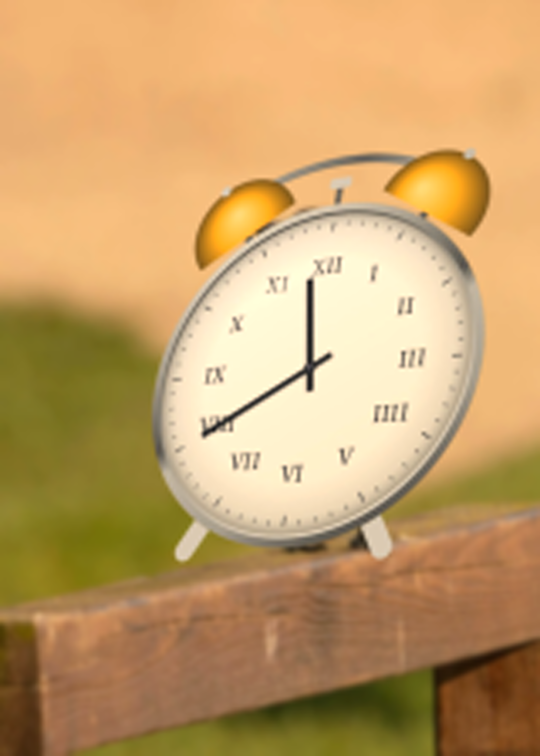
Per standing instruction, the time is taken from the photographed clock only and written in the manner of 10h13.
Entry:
11h40
